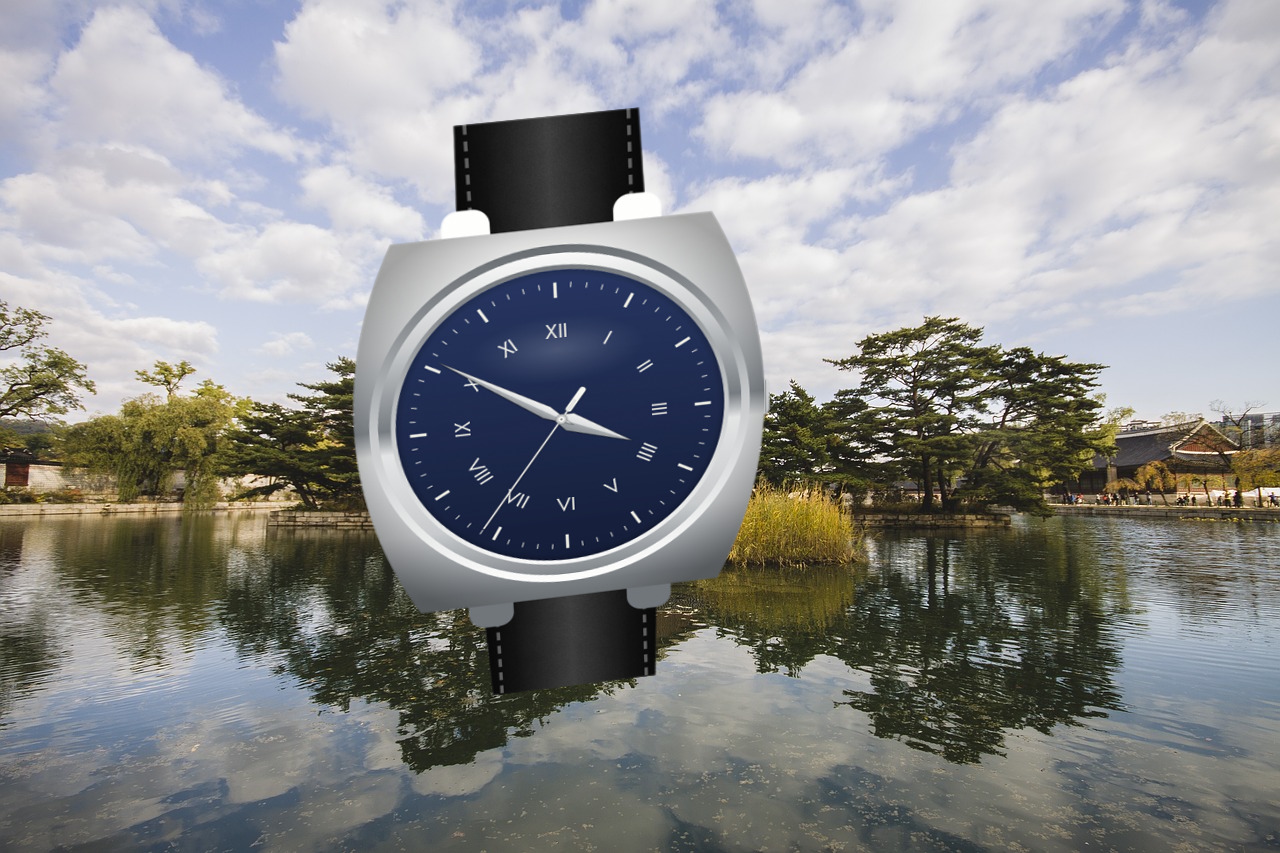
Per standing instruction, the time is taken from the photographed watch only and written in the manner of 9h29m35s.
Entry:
3h50m36s
